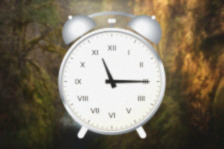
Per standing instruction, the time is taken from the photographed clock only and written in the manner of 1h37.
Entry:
11h15
